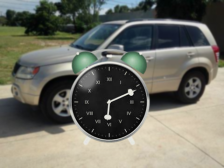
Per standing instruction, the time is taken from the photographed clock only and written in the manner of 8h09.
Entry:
6h11
